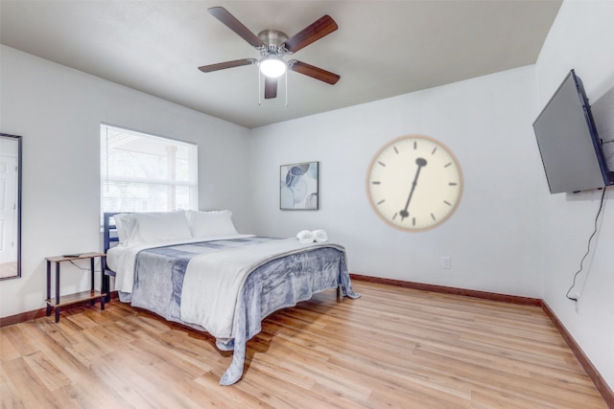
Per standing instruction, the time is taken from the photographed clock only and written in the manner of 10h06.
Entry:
12h33
